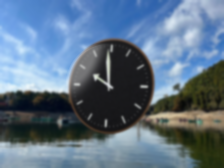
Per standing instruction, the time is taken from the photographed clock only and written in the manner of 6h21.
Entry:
9h59
